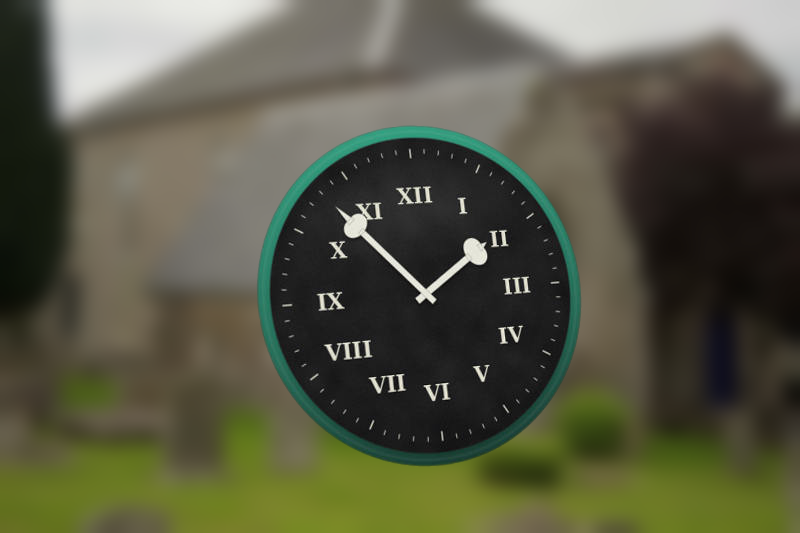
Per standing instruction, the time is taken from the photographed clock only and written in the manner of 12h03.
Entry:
1h53
